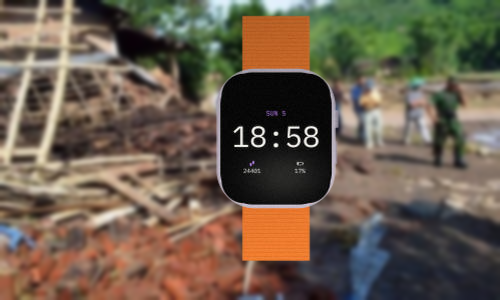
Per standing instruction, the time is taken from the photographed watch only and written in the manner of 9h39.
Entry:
18h58
